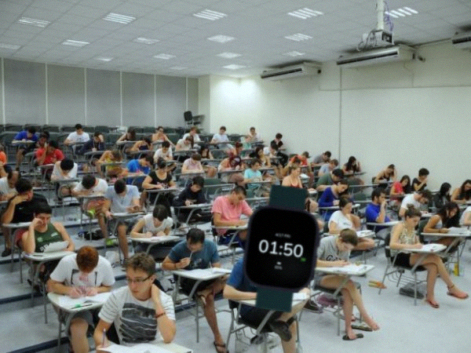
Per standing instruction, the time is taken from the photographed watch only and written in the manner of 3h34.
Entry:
1h50
